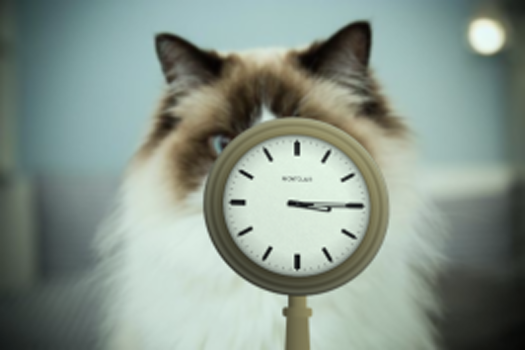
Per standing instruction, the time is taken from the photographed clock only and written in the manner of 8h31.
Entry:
3h15
